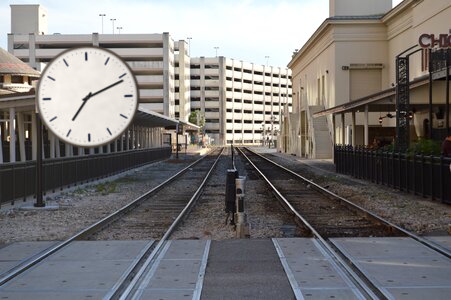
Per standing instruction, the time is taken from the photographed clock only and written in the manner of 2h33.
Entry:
7h11
